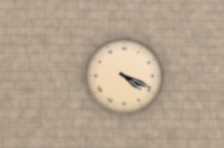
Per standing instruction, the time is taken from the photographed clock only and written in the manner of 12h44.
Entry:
4h19
